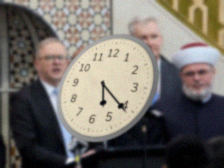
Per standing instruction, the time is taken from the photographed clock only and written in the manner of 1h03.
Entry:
5h21
